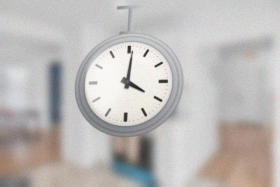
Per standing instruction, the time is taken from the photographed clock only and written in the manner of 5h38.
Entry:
4h01
